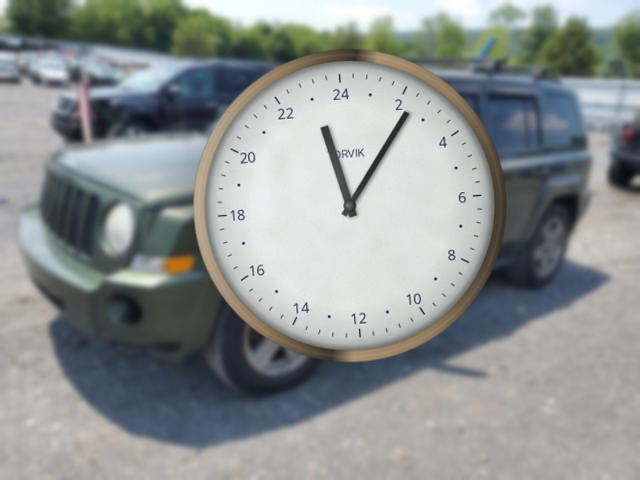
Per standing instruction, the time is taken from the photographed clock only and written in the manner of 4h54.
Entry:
23h06
